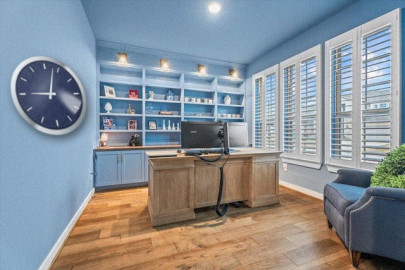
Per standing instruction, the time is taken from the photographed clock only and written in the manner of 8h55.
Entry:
9h03
